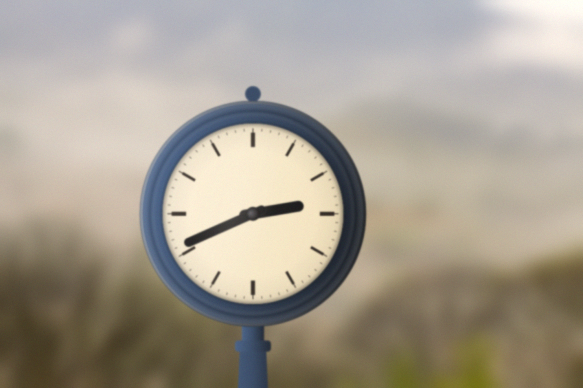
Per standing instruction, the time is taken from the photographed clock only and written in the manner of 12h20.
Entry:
2h41
